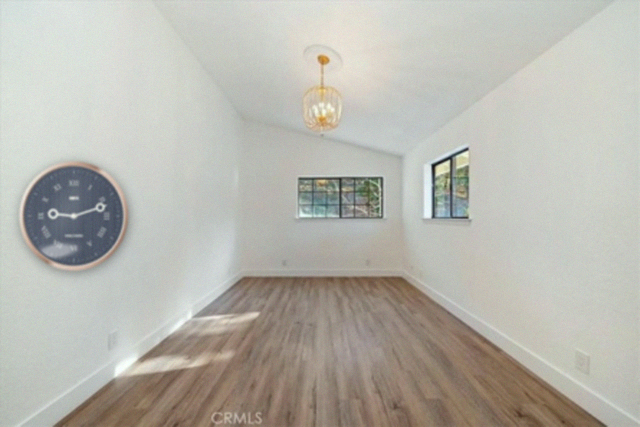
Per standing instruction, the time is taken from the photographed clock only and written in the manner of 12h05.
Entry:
9h12
